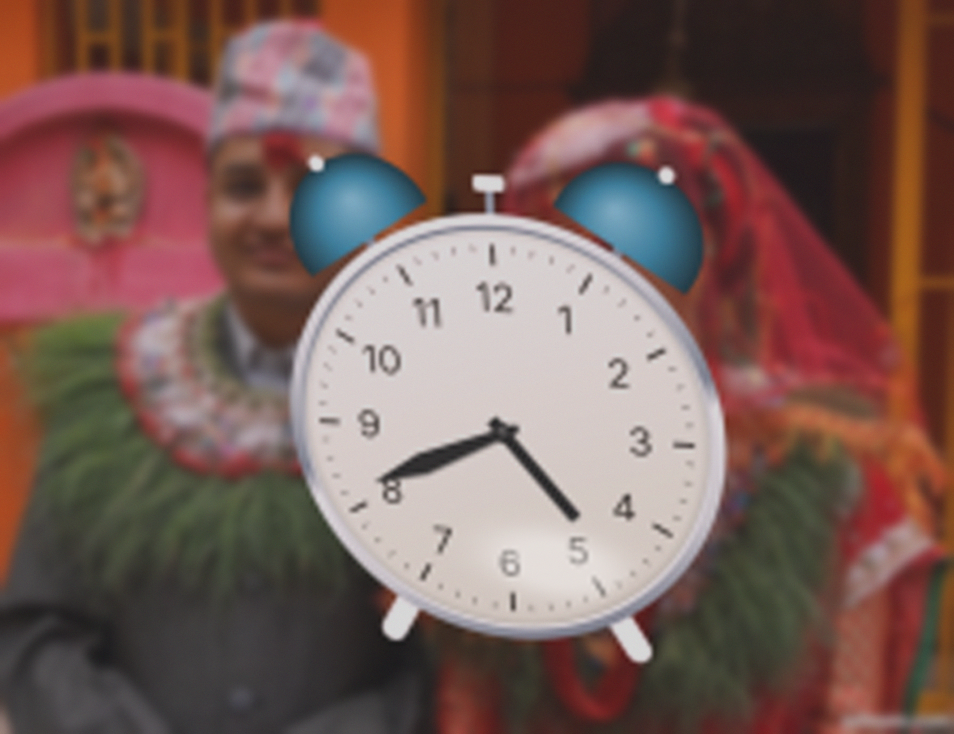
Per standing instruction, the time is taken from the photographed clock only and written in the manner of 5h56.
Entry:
4h41
